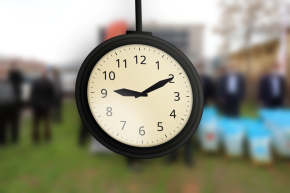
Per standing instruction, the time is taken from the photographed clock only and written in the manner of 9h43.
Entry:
9h10
